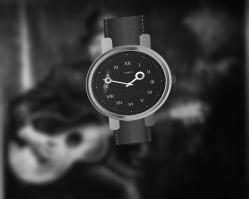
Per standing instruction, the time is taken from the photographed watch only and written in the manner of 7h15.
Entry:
1h48
